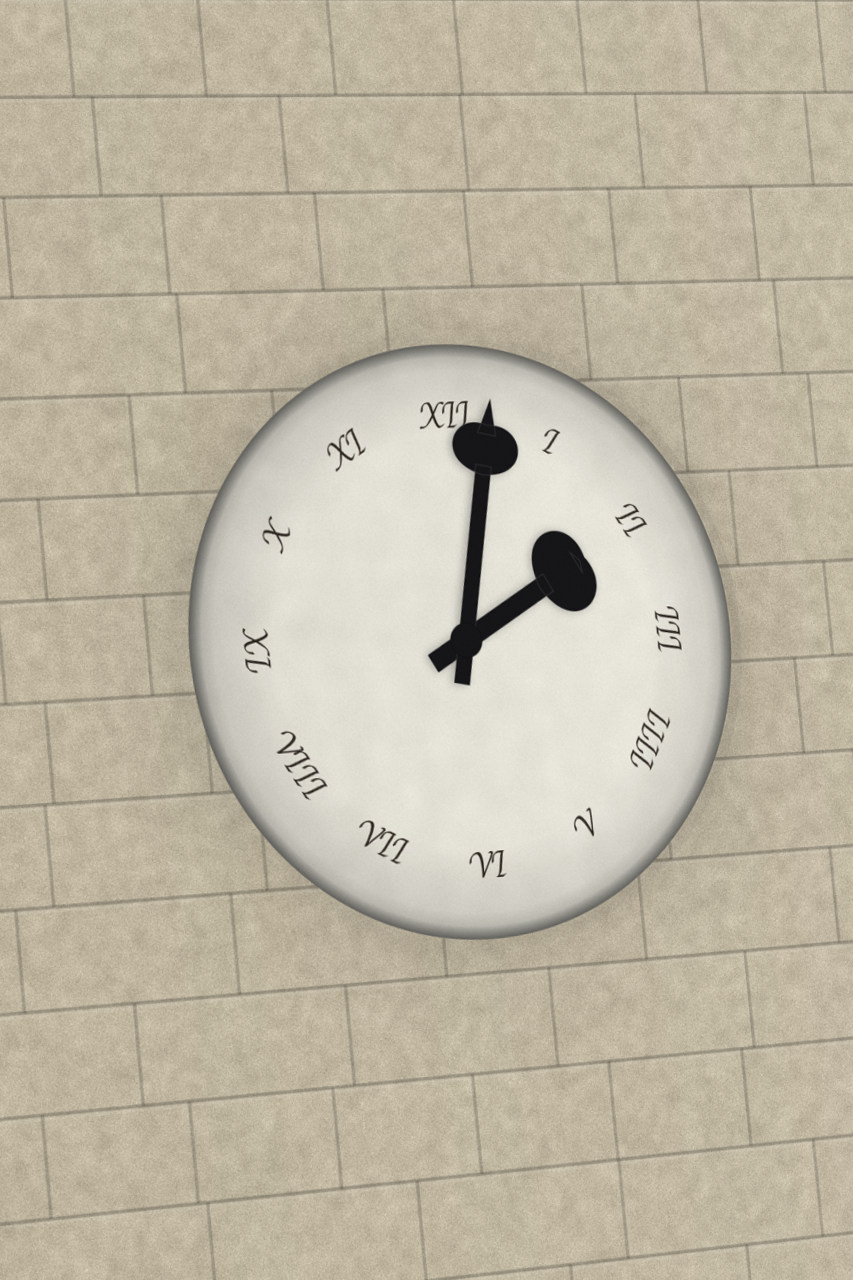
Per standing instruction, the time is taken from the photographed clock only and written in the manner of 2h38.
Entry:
2h02
